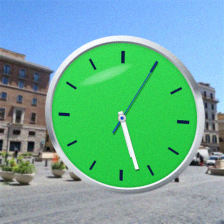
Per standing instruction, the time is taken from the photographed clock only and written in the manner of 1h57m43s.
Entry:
5h27m05s
